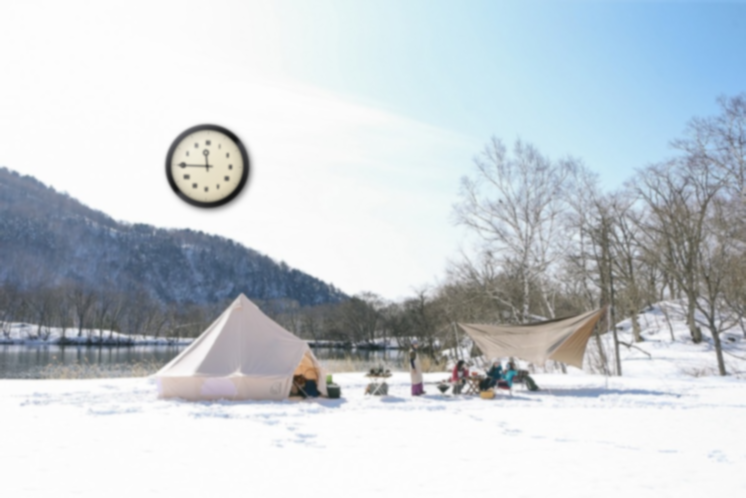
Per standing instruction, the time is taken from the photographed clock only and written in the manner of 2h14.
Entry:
11h45
